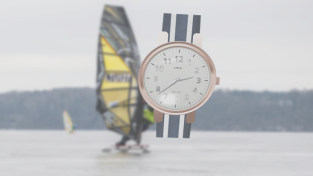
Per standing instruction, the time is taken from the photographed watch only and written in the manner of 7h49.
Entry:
2h38
